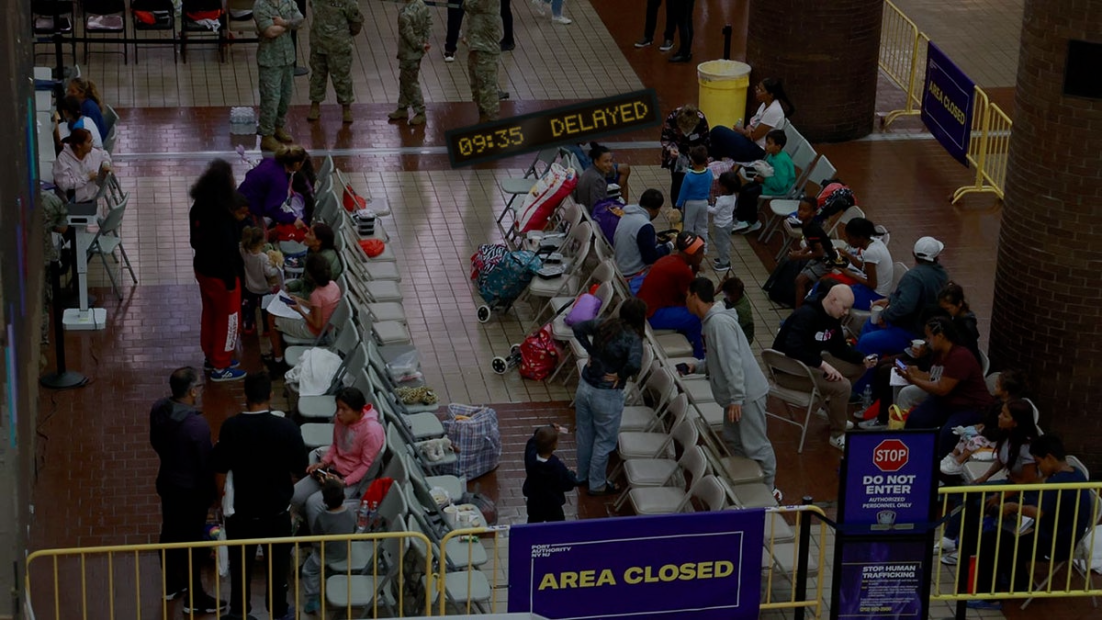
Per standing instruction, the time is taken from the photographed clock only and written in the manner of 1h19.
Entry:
9h35
